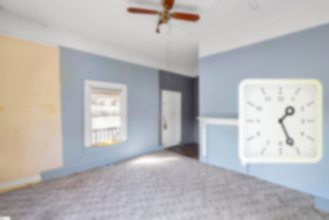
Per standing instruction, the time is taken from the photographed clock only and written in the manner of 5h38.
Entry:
1h26
